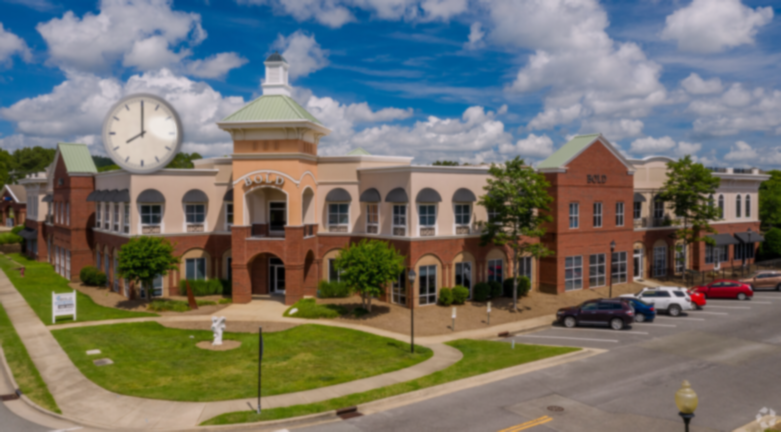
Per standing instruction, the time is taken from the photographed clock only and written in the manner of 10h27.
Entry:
8h00
